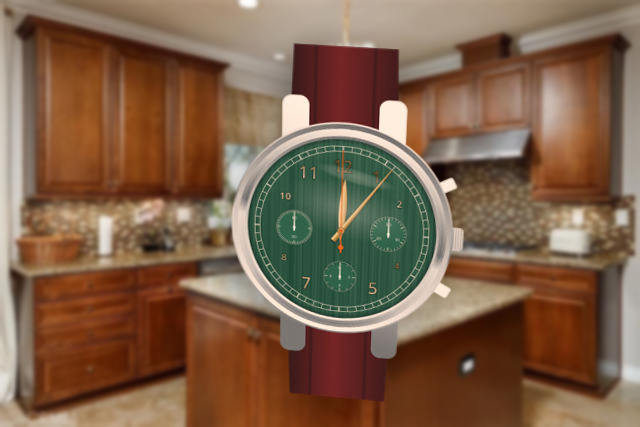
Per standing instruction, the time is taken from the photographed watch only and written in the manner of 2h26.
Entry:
12h06
